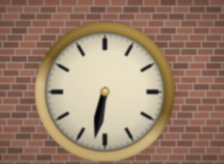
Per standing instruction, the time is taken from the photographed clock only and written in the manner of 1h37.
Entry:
6h32
